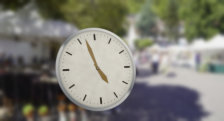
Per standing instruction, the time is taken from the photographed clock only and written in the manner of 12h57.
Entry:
4h57
